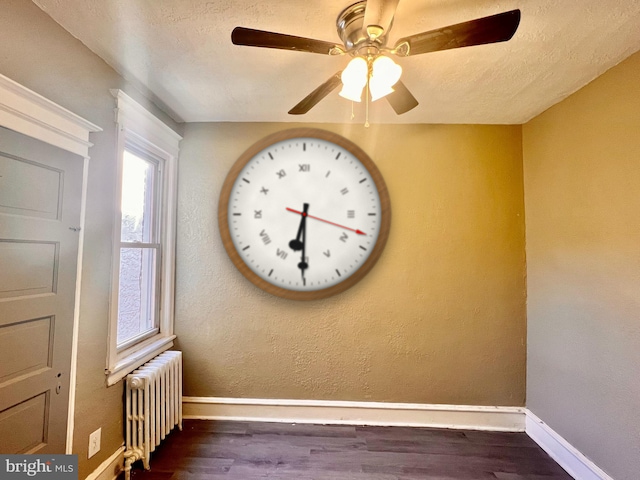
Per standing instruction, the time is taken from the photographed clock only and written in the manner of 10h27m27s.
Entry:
6h30m18s
